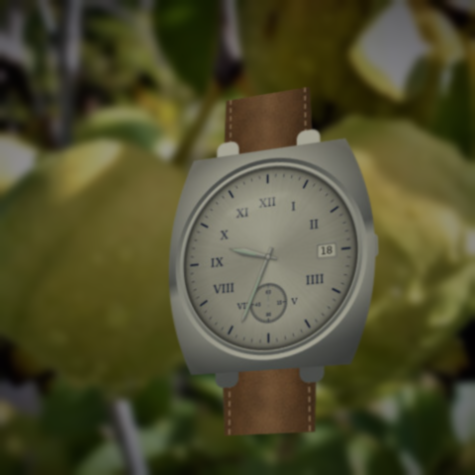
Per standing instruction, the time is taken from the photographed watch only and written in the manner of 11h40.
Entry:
9h34
